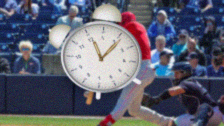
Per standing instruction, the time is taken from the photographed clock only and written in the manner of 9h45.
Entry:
12h11
